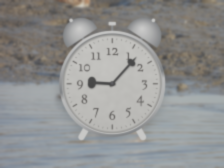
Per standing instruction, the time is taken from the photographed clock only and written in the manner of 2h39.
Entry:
9h07
